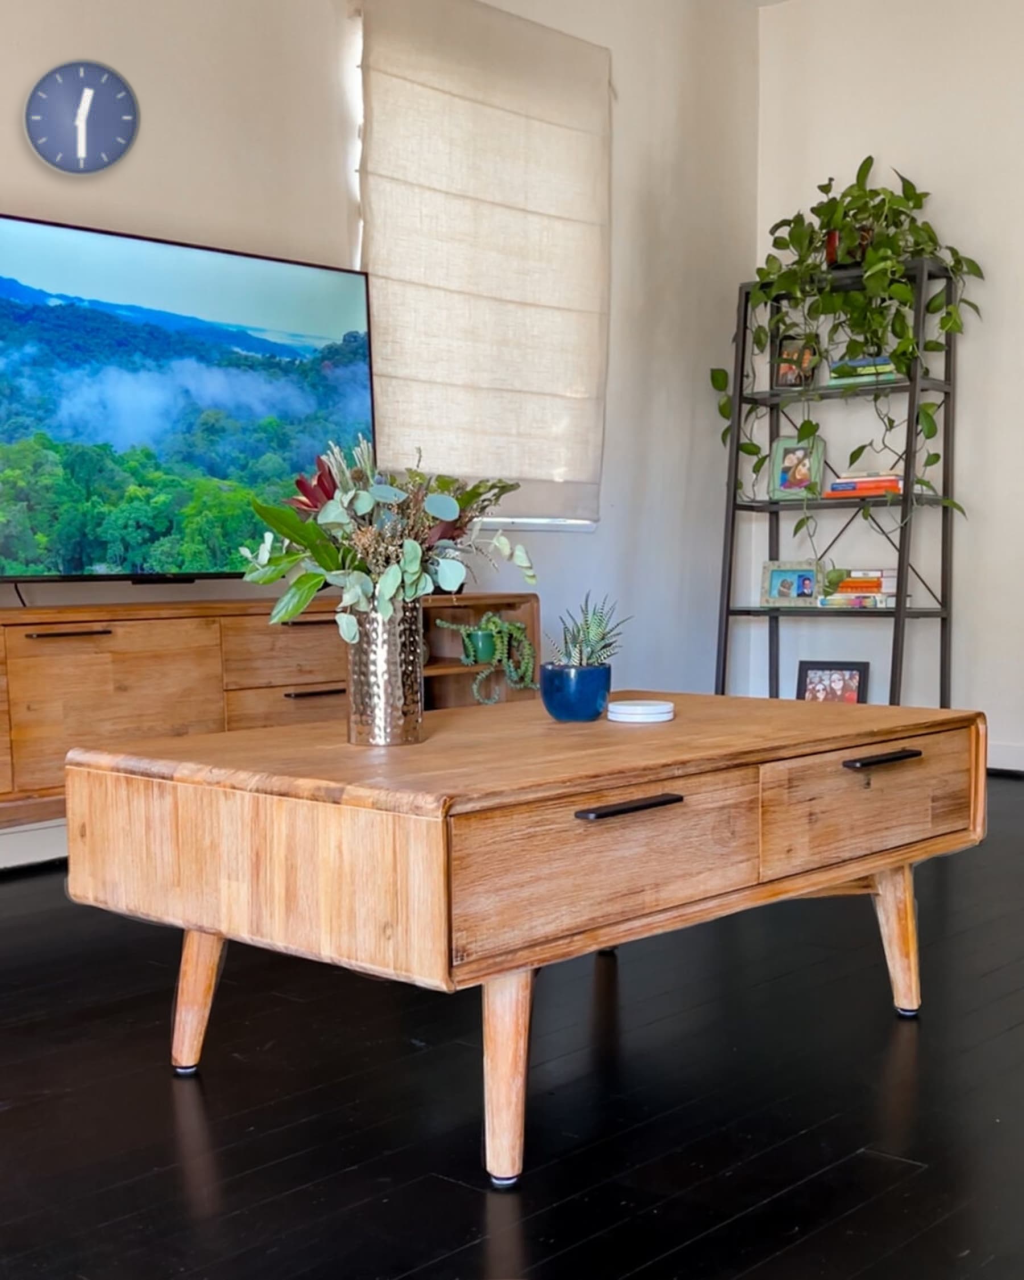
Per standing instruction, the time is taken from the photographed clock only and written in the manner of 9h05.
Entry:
12h30
